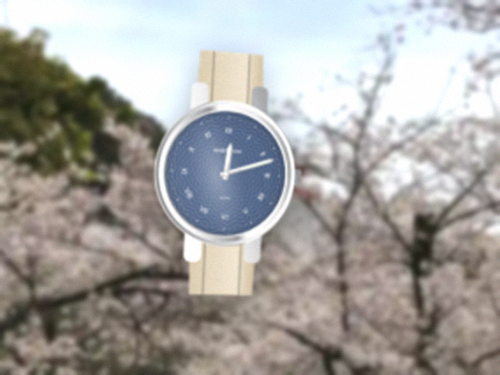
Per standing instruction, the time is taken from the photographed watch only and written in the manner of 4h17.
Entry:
12h12
